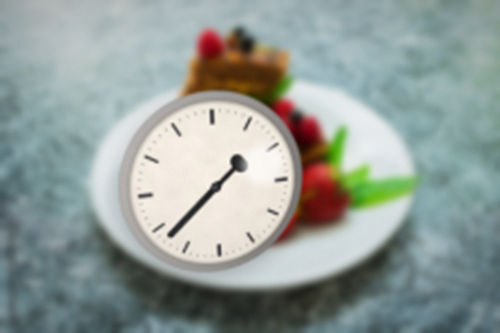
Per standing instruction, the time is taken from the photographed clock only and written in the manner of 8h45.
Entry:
1h38
